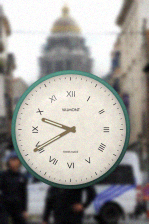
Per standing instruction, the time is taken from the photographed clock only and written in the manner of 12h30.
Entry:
9h40
